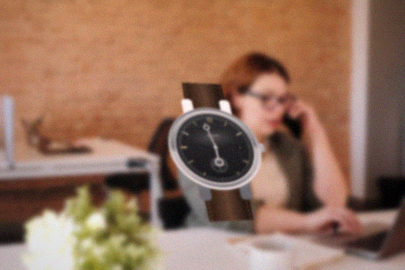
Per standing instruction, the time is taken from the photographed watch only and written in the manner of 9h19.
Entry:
5h58
